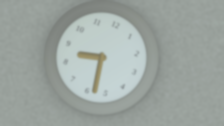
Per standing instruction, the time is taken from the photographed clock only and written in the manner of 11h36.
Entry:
8h28
